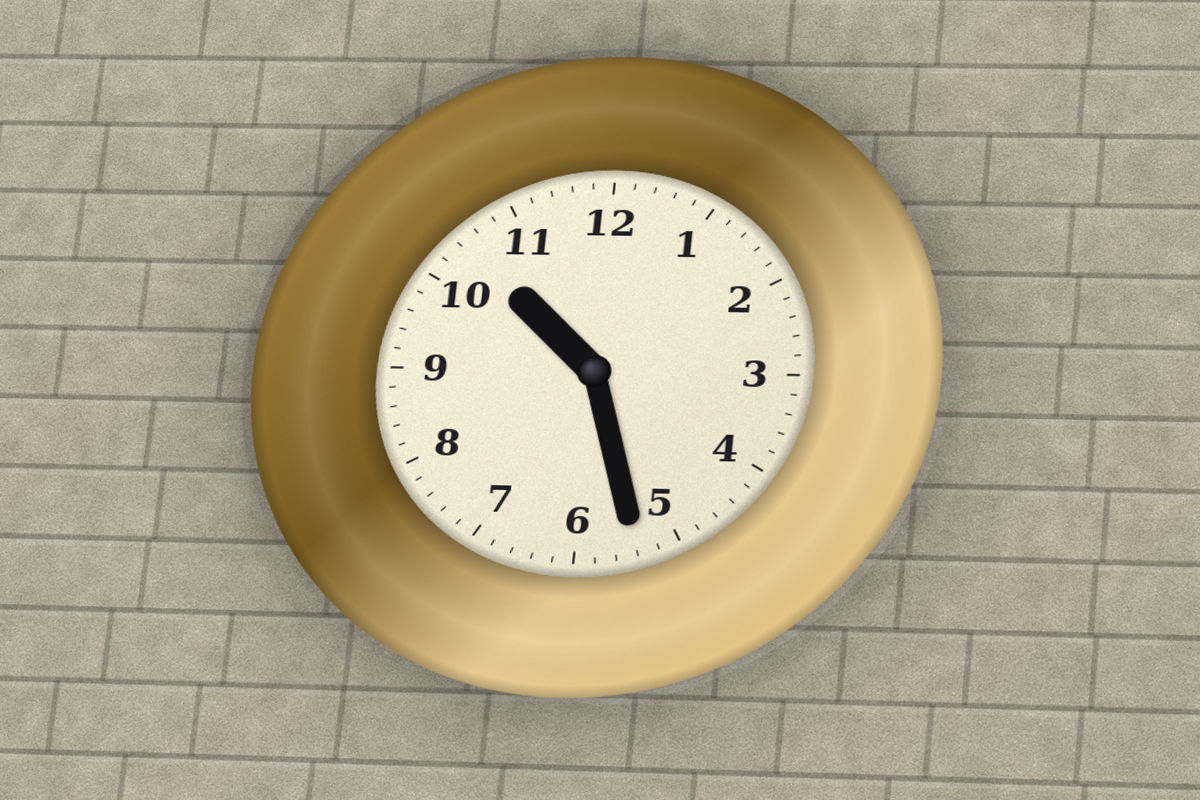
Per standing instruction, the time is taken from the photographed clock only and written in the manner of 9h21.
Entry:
10h27
